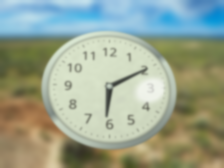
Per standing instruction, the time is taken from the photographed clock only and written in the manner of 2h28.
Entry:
6h10
